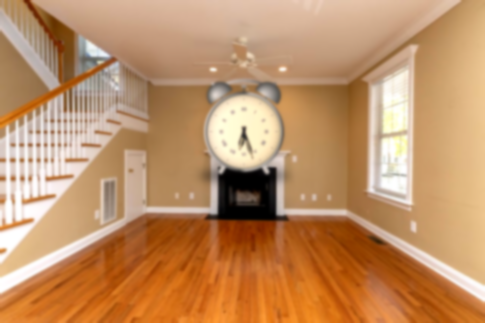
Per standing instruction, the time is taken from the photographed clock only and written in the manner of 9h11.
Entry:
6h27
